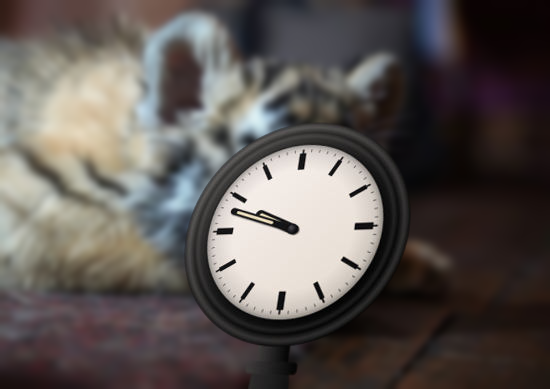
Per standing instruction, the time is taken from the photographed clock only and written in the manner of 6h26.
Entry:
9h48
